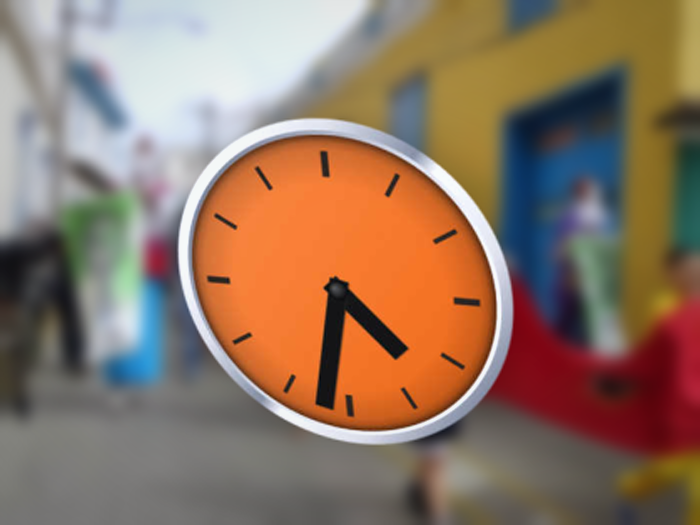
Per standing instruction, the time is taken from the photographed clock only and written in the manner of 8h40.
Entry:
4h32
